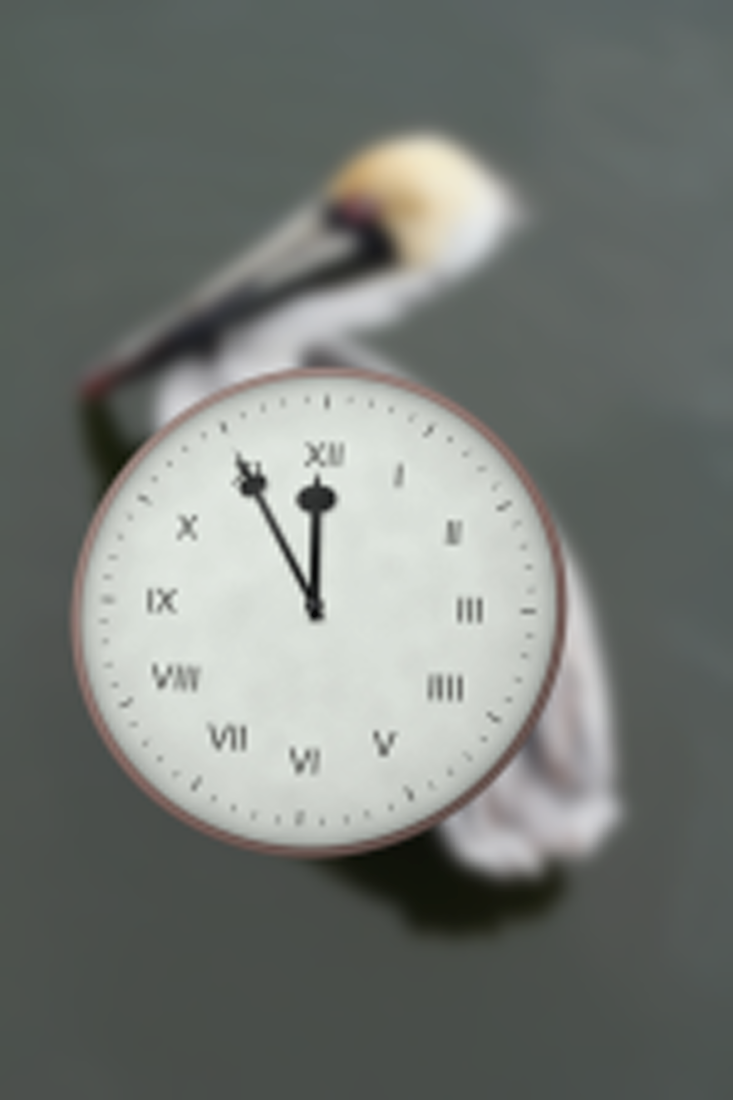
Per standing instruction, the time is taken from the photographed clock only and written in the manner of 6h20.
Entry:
11h55
